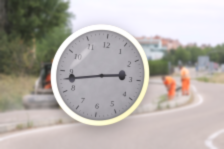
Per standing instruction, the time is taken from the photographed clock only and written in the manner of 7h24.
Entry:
2h43
